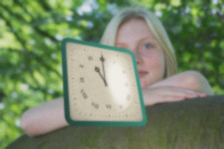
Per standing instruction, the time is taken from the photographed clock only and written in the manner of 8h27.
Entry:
11h00
